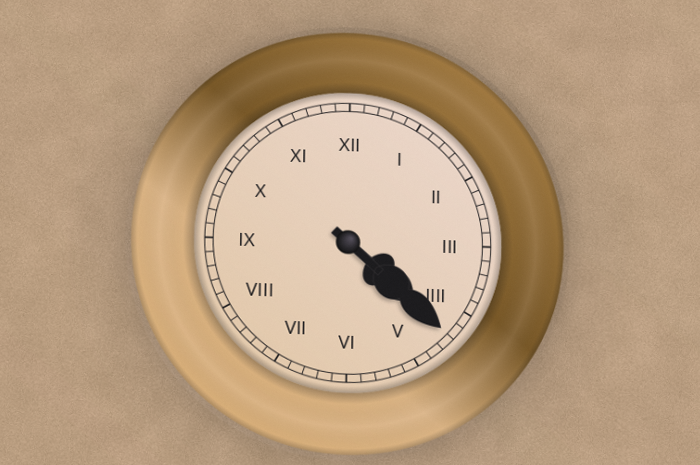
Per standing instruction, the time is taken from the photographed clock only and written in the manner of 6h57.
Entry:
4h22
